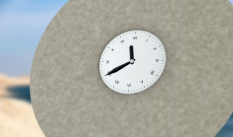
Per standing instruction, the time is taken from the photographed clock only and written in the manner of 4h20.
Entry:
11h40
